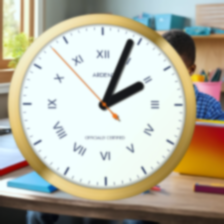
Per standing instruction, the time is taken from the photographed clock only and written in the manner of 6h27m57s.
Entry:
2h03m53s
